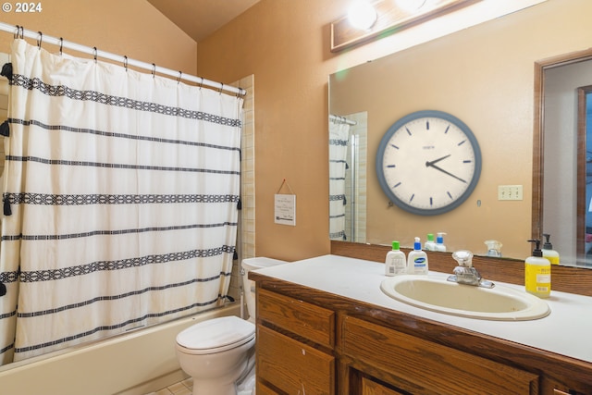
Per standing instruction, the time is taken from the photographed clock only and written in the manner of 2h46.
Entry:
2h20
